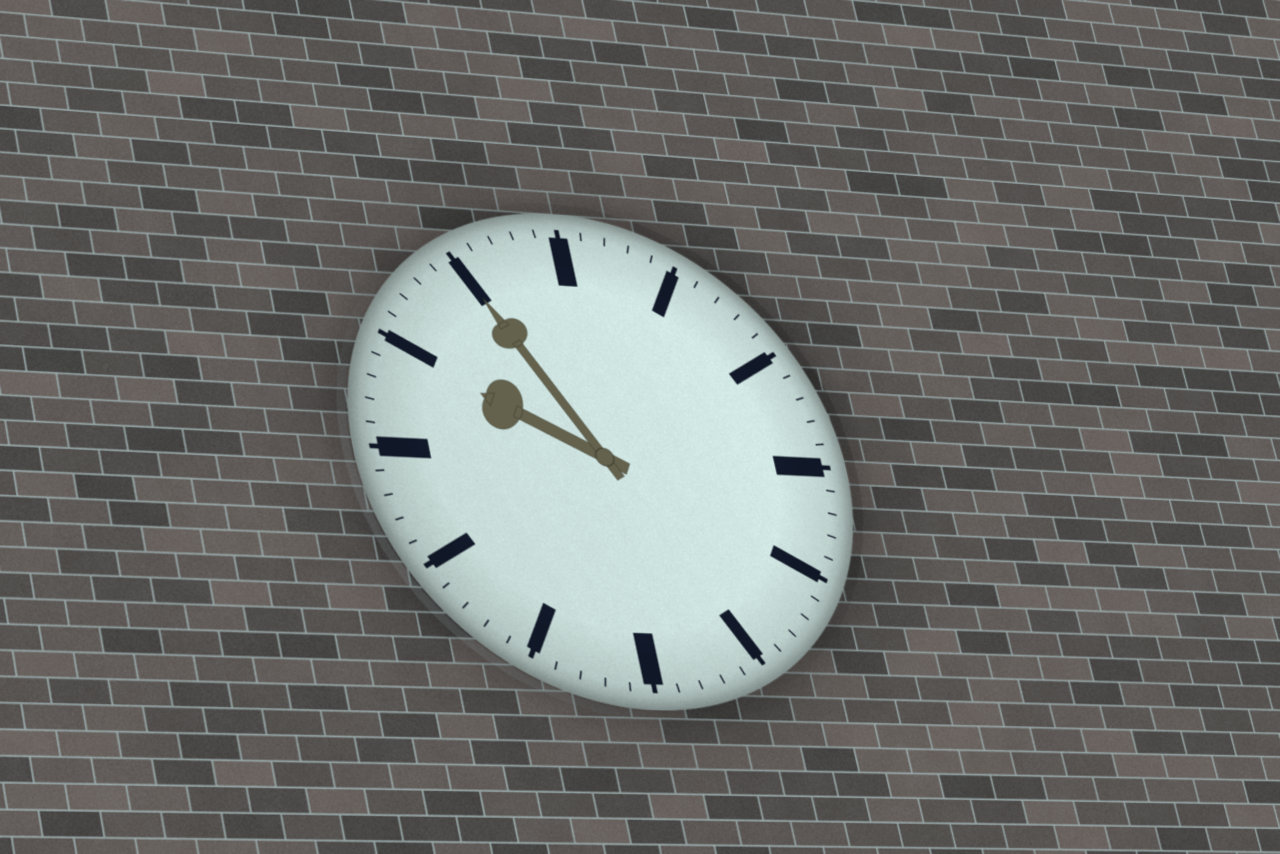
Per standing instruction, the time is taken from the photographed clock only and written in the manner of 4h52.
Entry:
9h55
